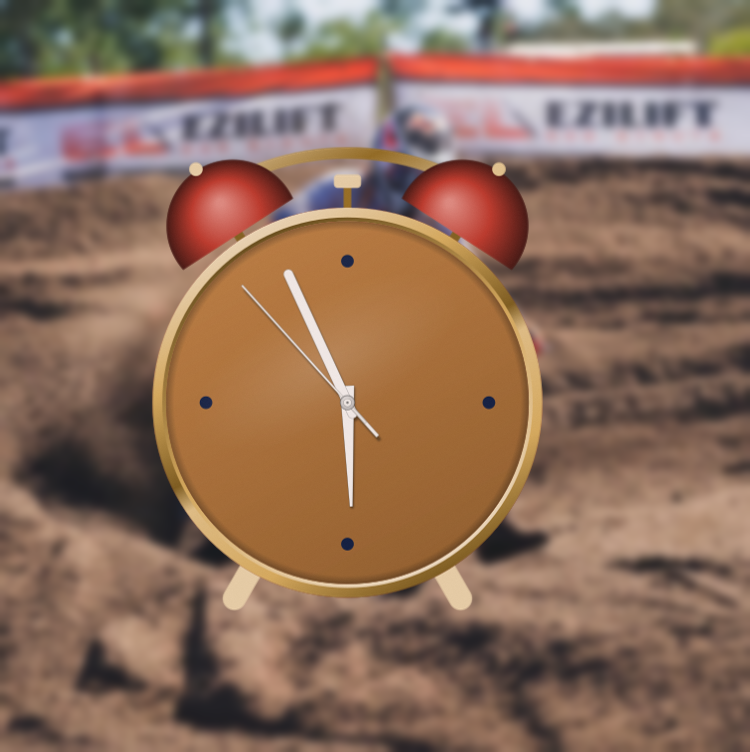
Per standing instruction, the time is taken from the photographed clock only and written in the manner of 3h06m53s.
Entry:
5h55m53s
